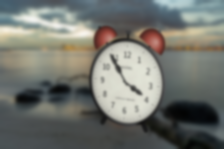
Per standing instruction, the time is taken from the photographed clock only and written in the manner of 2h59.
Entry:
3h54
